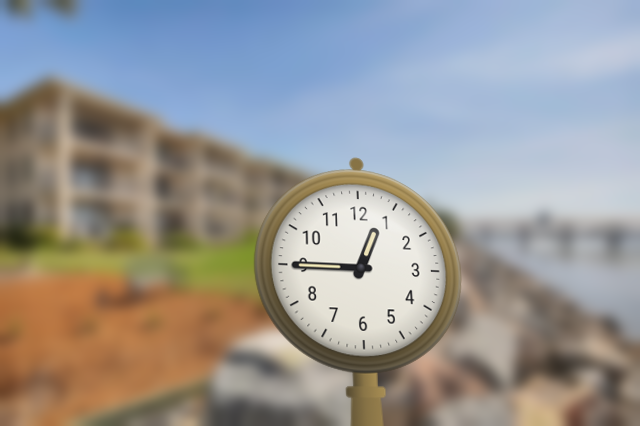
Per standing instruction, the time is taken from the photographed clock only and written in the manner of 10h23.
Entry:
12h45
